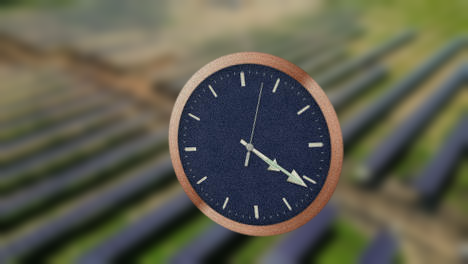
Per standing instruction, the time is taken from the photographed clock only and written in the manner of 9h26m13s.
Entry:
4h21m03s
